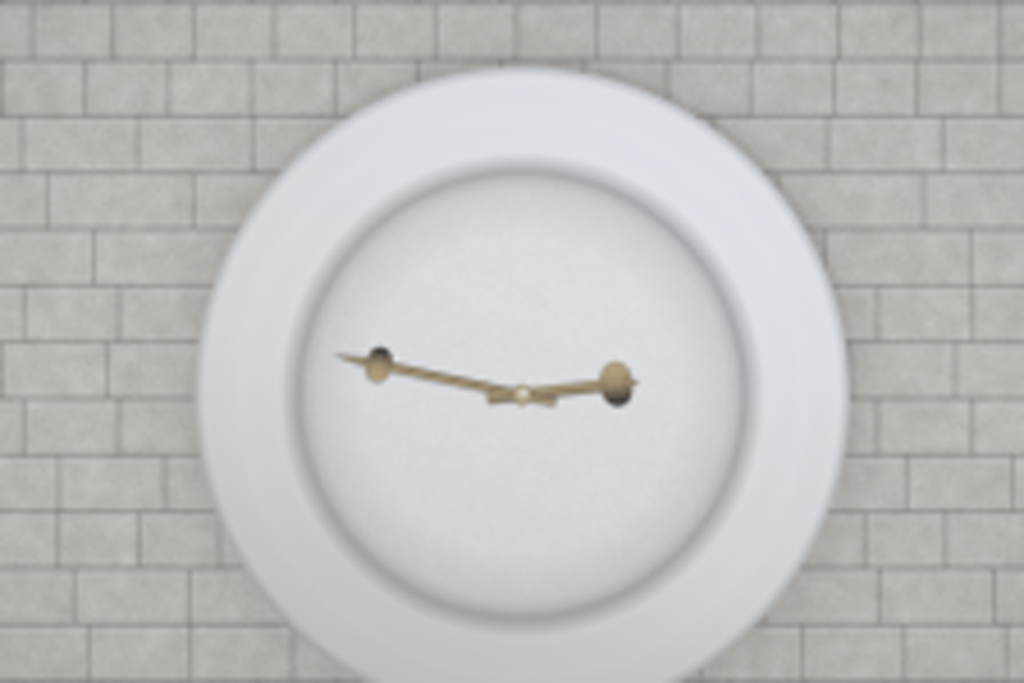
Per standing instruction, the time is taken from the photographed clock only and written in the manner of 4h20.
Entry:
2h47
